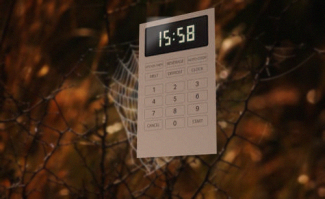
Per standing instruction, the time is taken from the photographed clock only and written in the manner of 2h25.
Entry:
15h58
